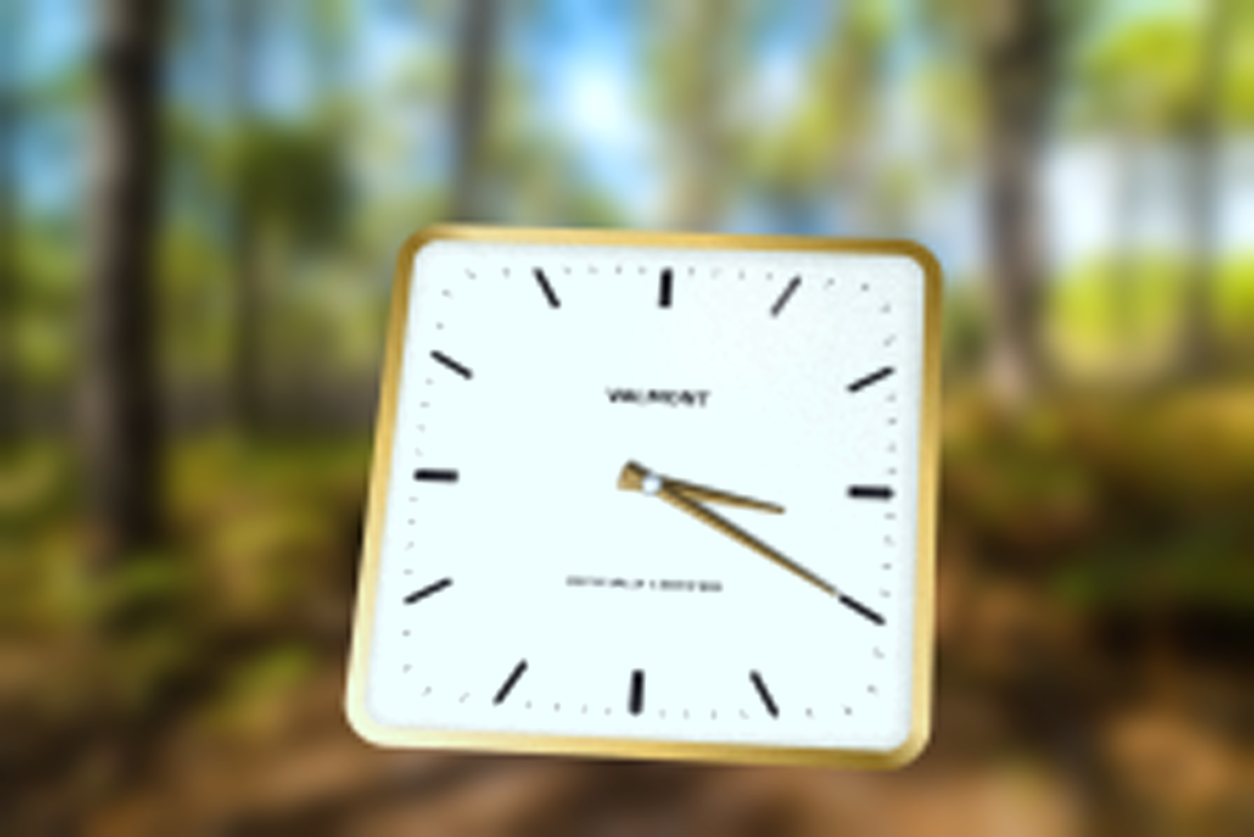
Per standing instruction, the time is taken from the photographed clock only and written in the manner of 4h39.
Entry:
3h20
